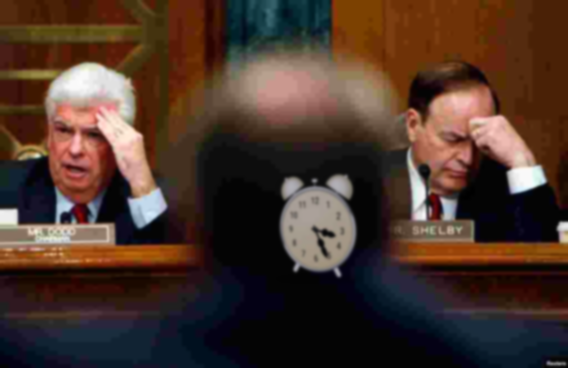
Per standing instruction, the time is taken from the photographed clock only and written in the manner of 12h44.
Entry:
3h26
